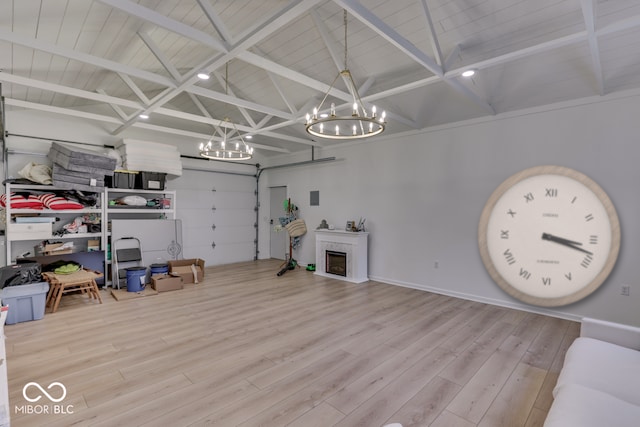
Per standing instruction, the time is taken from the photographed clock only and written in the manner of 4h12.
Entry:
3h18
